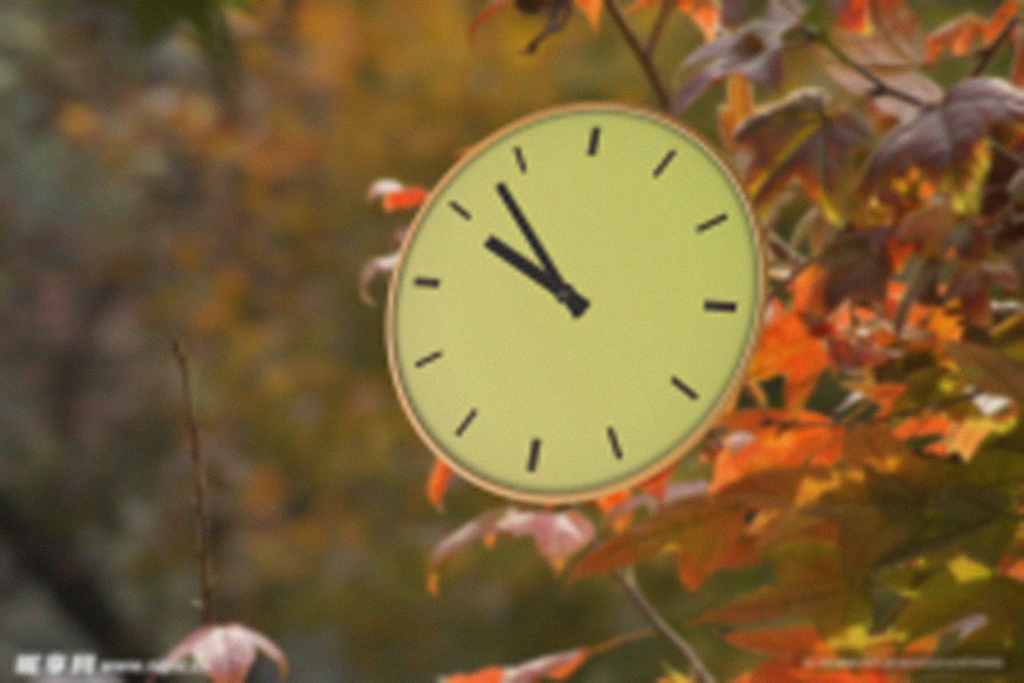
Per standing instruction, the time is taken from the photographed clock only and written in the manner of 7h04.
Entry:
9h53
